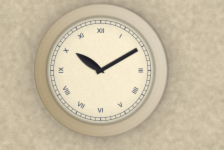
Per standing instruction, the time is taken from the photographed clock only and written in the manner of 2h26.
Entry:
10h10
